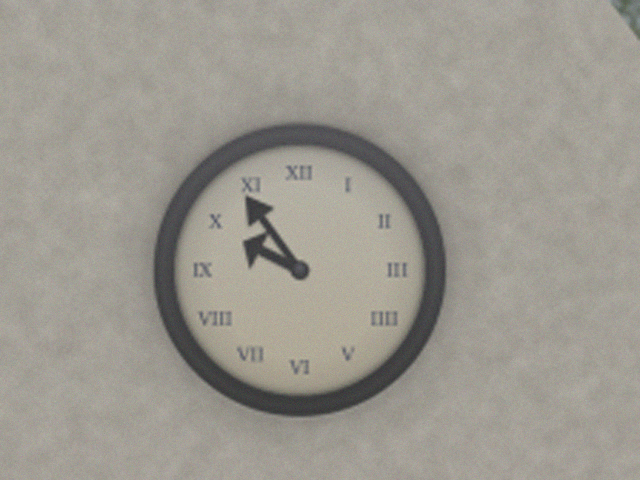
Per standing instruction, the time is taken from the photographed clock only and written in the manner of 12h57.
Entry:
9h54
